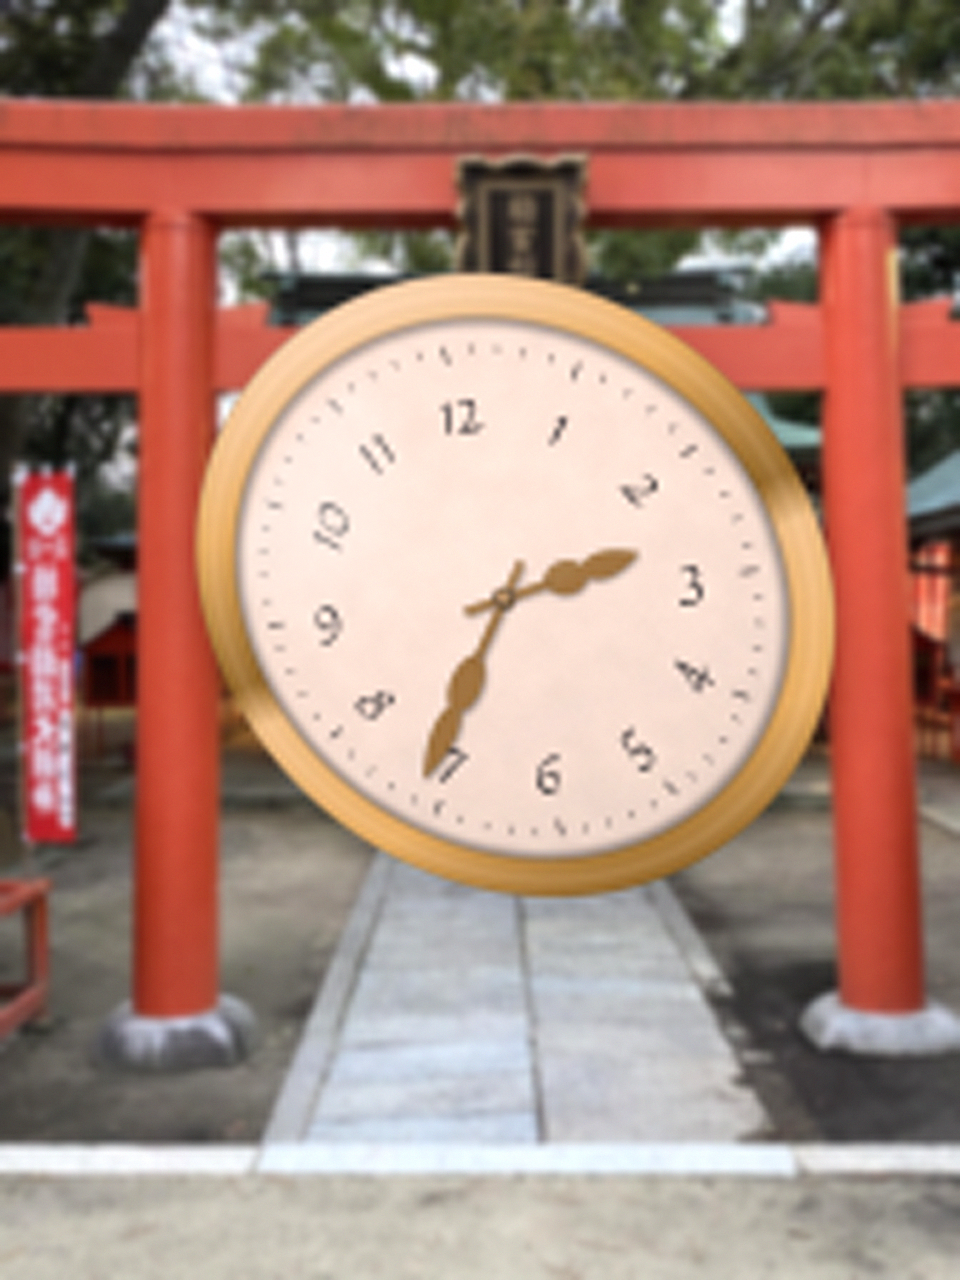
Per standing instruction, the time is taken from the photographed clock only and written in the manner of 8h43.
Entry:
2h36
